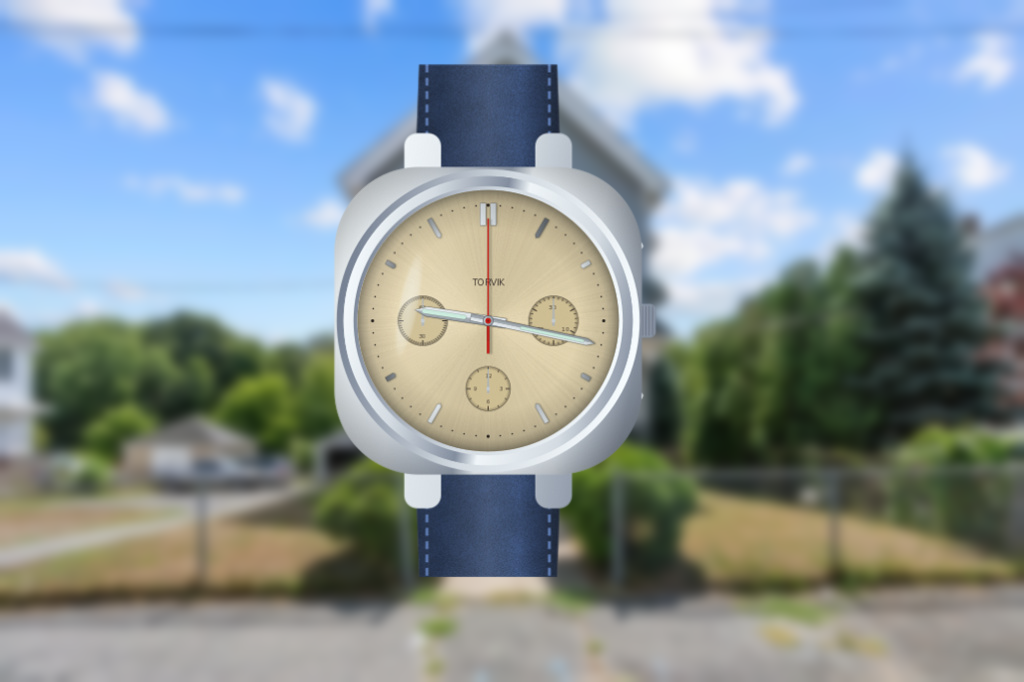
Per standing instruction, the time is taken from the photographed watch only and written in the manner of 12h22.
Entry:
9h17
